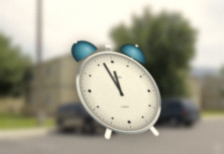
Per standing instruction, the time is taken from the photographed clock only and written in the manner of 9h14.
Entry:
11h57
